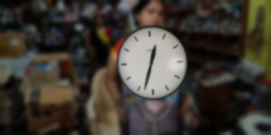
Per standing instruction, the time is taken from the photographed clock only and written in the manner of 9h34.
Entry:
12h33
